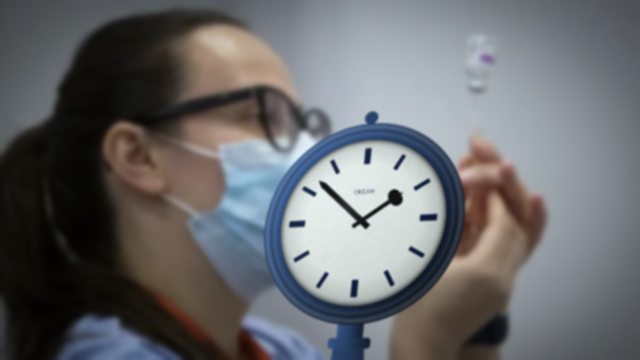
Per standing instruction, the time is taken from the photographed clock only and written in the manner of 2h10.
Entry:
1h52
